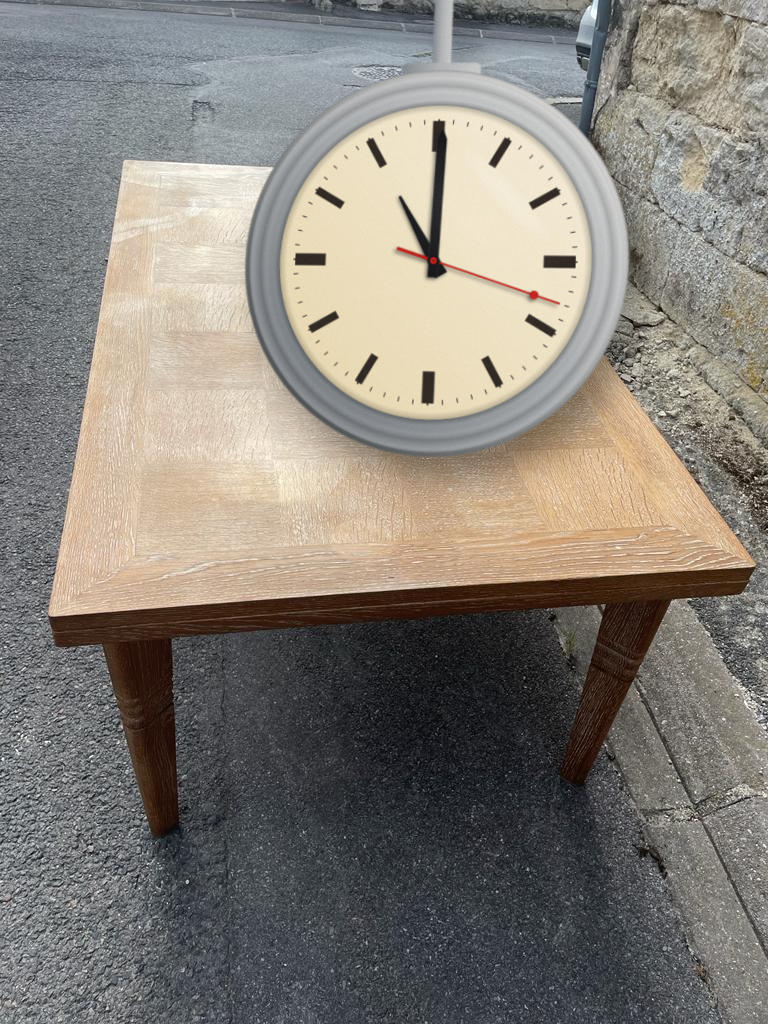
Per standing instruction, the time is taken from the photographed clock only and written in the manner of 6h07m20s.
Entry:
11h00m18s
